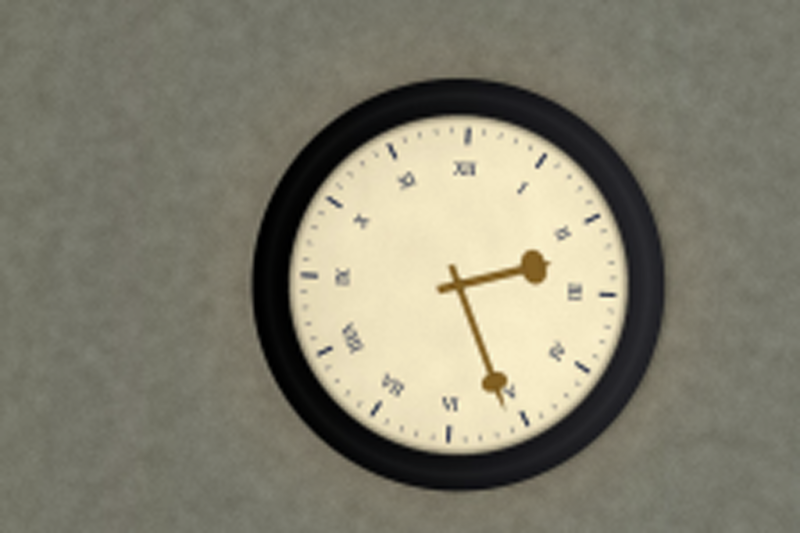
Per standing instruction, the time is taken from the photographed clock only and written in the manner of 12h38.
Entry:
2h26
